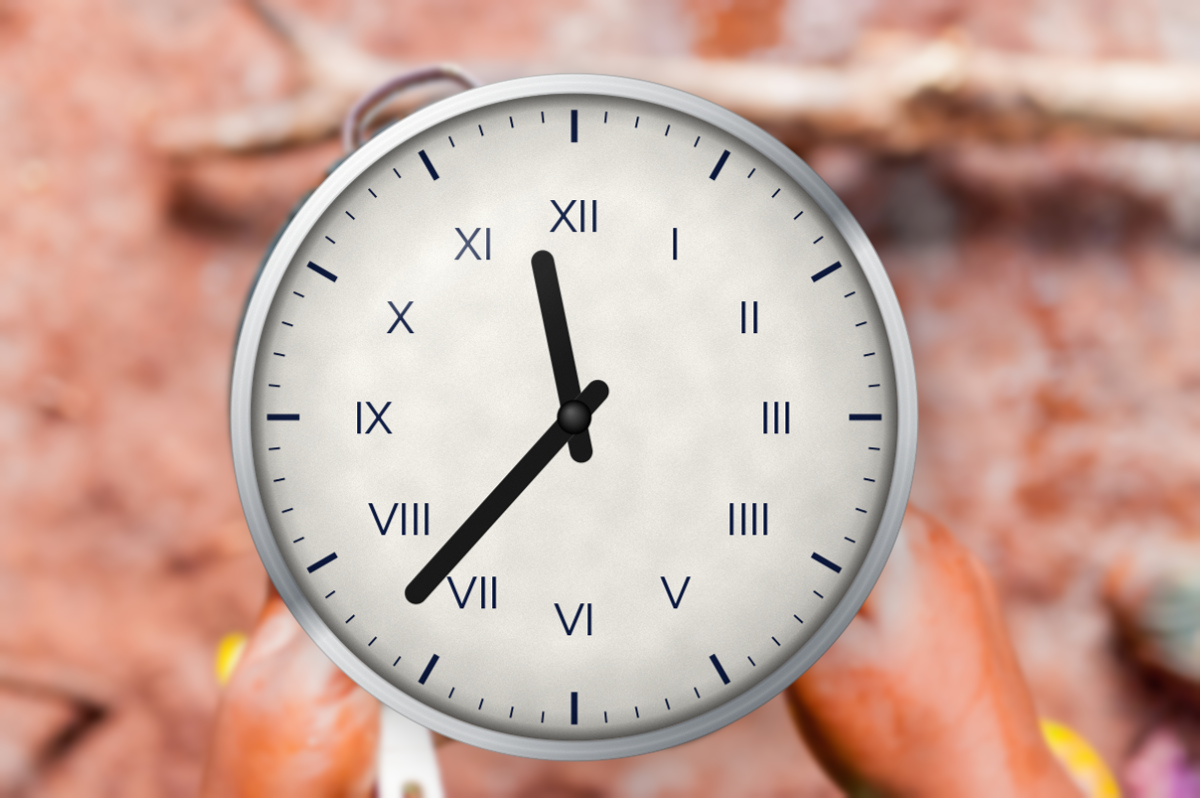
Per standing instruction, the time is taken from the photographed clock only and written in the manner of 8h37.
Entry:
11h37
